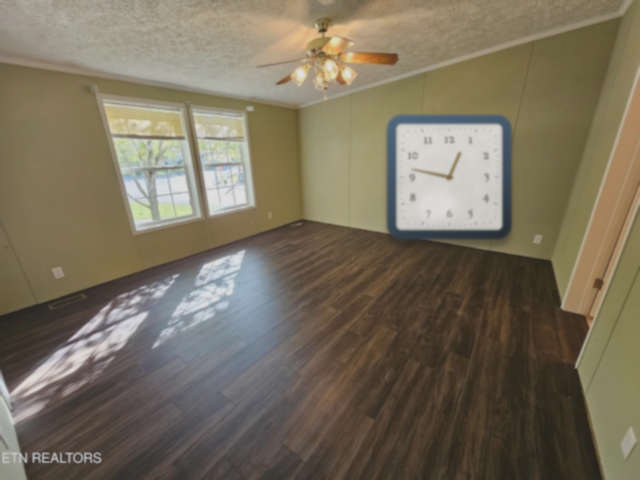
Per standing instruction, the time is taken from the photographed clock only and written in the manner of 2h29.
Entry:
12h47
